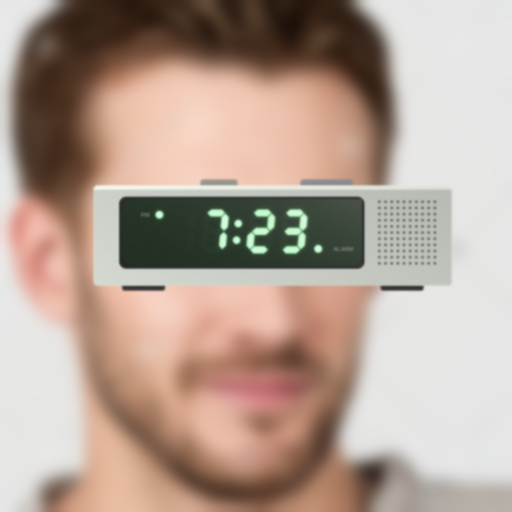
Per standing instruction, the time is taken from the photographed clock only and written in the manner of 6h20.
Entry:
7h23
